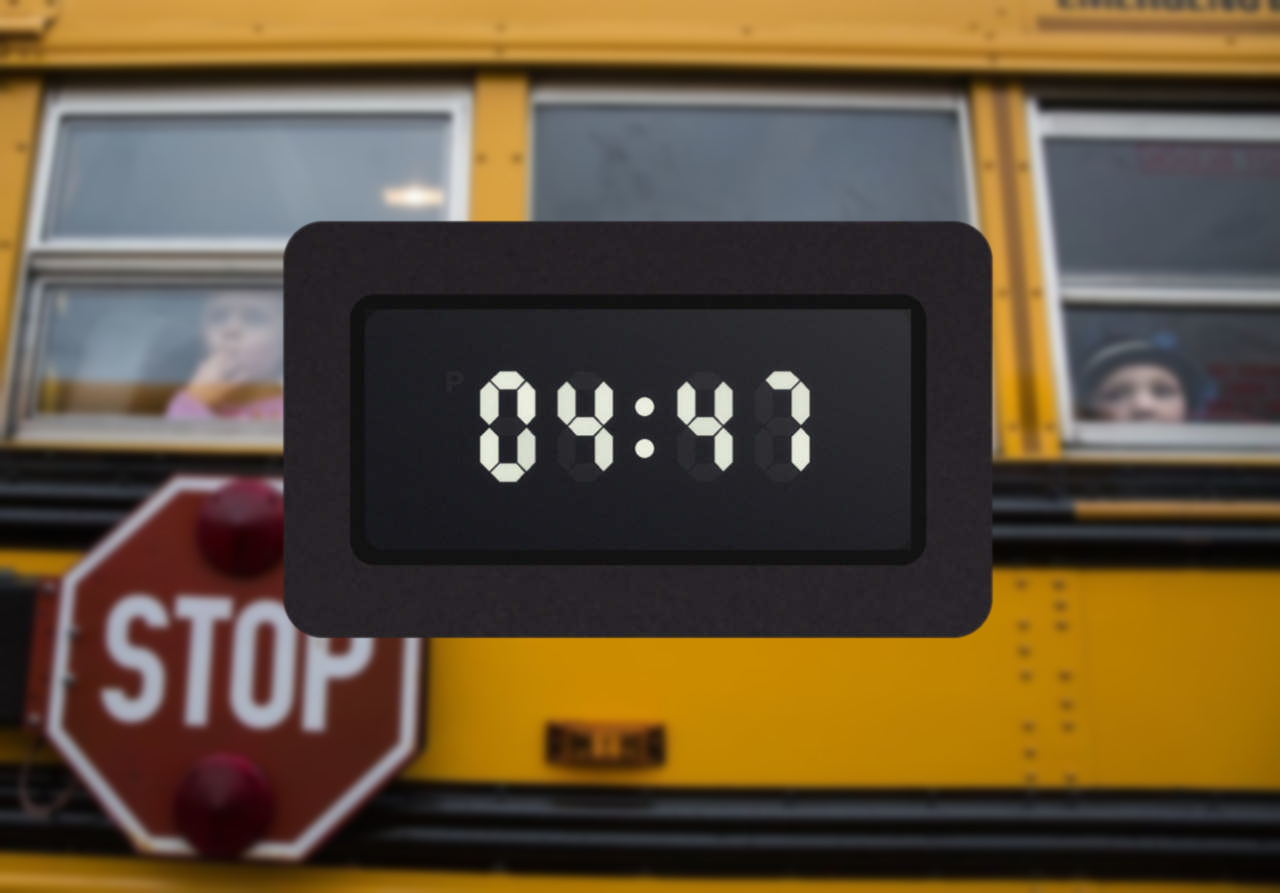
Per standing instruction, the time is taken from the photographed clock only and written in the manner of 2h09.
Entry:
4h47
